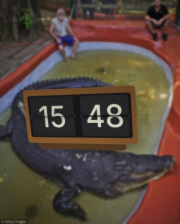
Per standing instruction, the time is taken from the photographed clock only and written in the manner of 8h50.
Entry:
15h48
